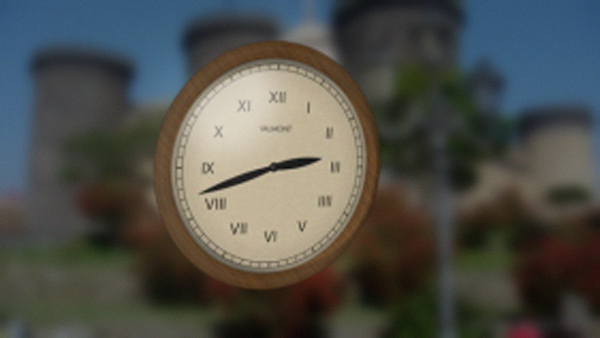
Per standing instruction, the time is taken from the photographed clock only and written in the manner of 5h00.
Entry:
2h42
